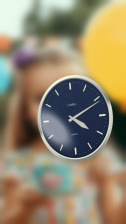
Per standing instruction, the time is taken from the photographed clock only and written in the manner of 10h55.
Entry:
4h11
